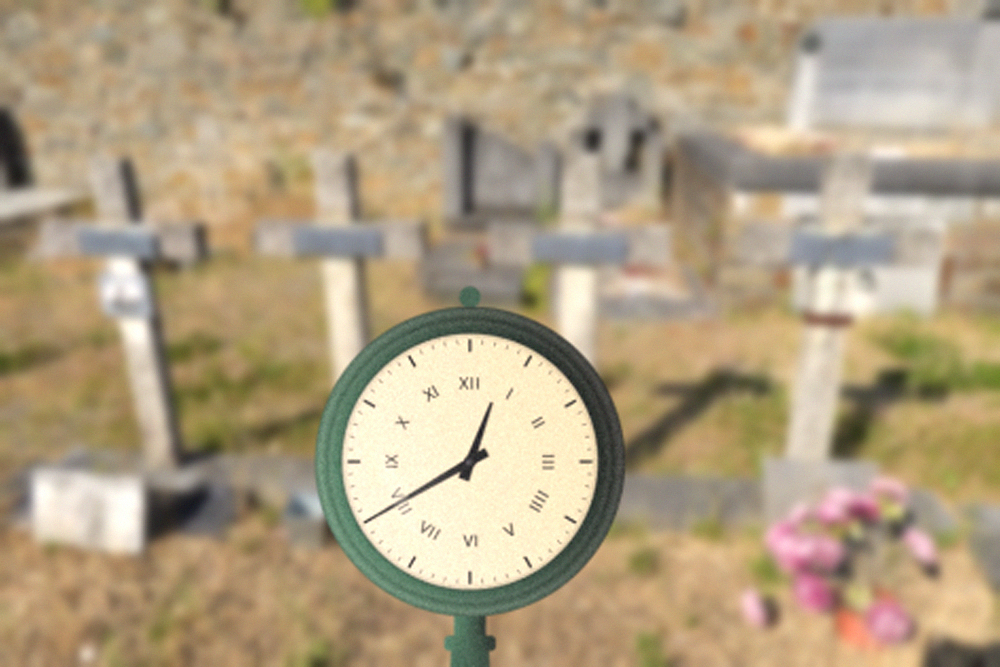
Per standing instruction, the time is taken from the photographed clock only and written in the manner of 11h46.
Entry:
12h40
